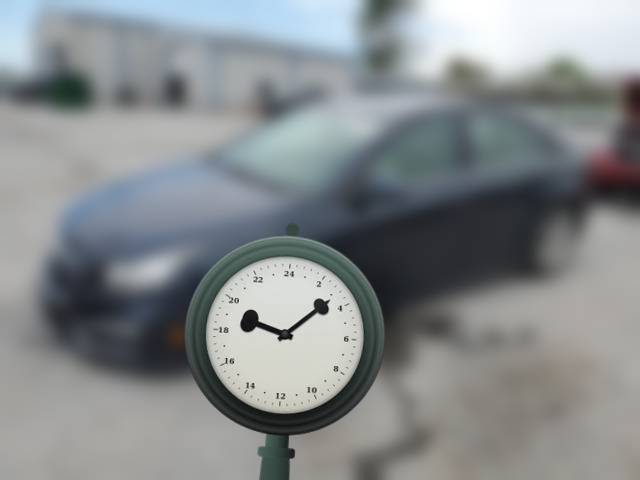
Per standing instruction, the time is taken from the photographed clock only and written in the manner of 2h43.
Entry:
19h08
